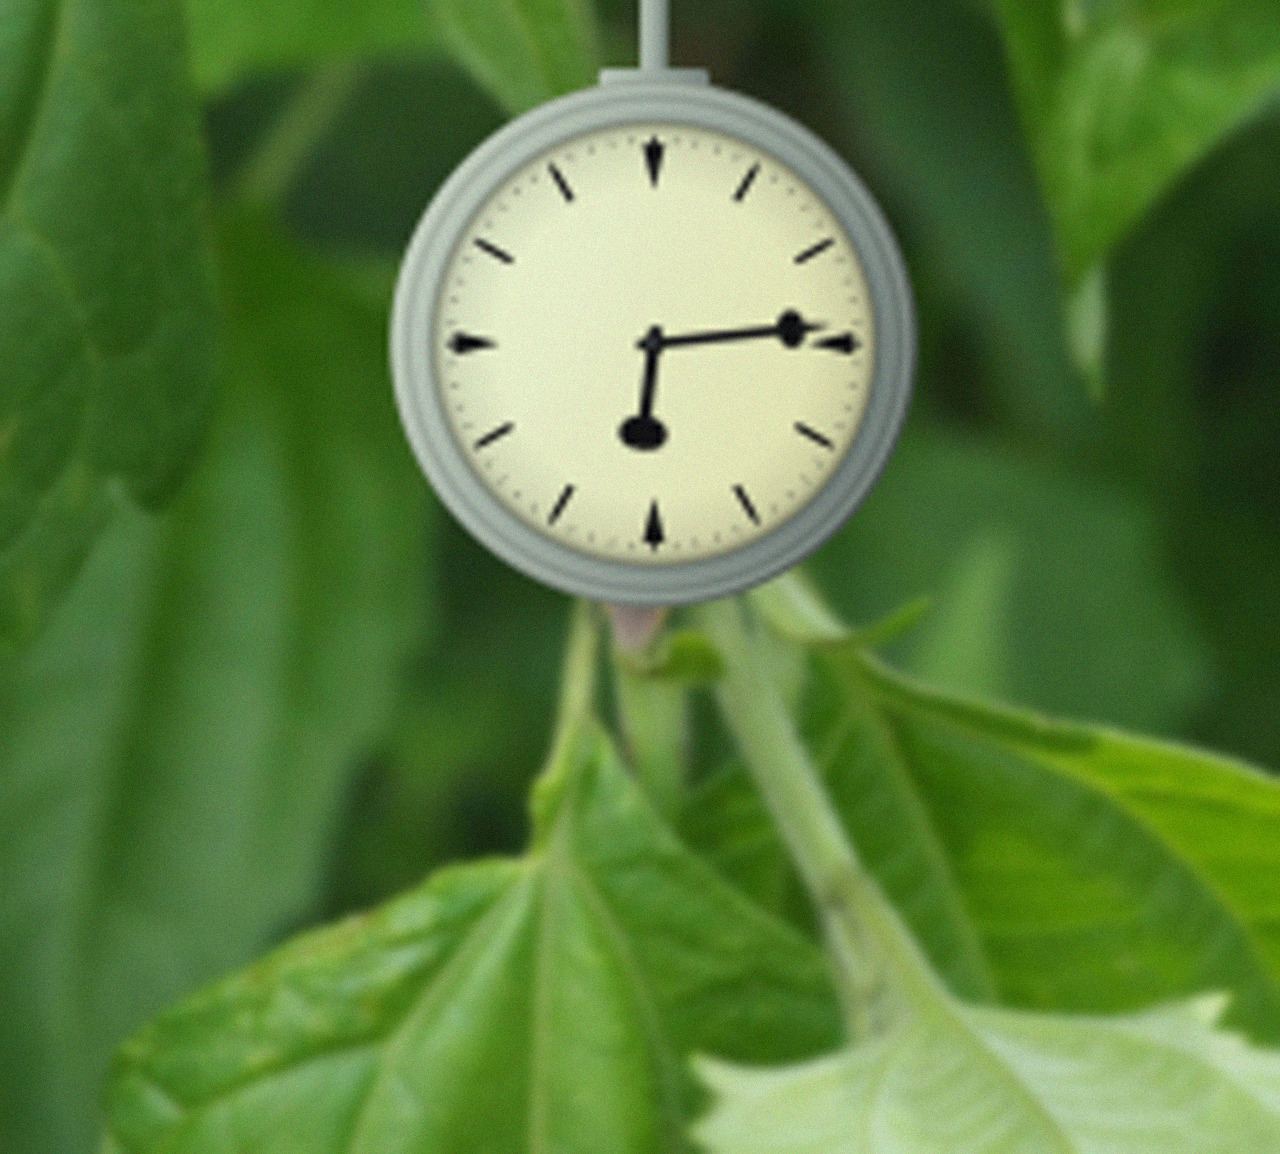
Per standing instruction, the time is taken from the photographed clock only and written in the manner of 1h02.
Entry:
6h14
